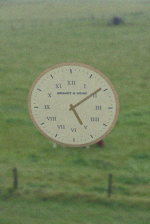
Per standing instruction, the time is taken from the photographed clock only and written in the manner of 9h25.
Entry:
5h09
